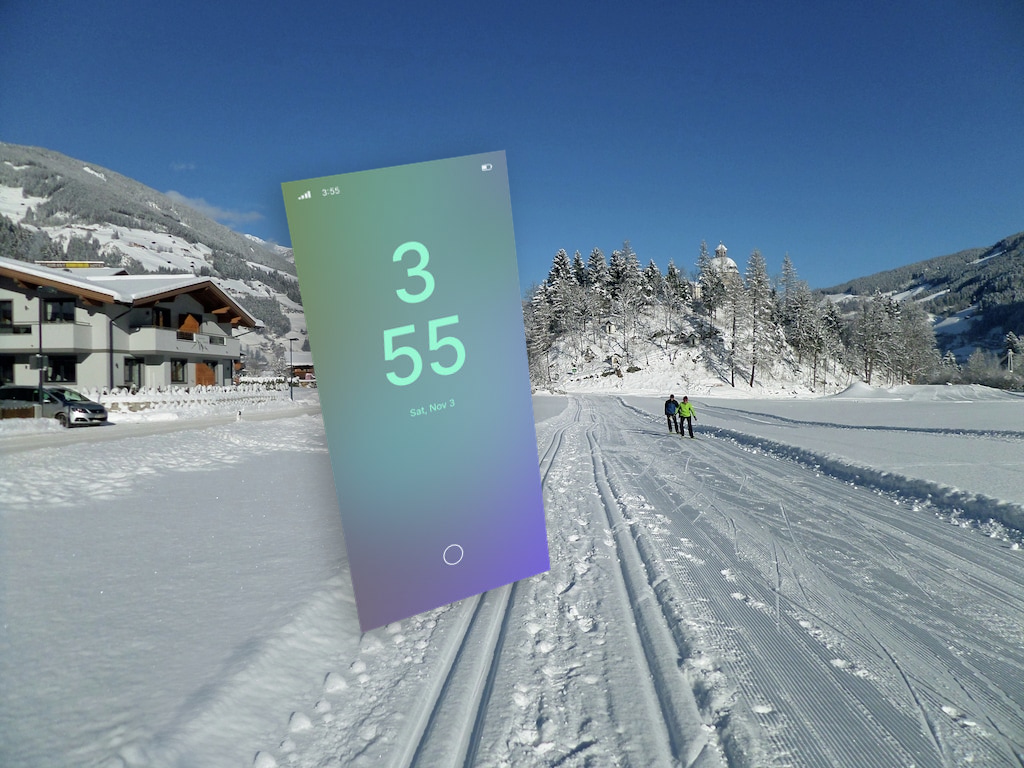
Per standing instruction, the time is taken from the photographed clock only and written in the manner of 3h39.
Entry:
3h55
